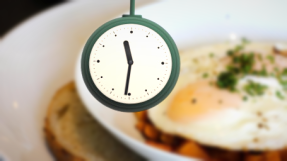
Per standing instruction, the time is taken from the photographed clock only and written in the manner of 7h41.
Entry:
11h31
